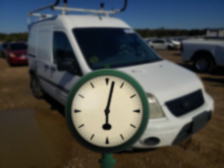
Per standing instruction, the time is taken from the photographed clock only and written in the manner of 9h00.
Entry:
6h02
